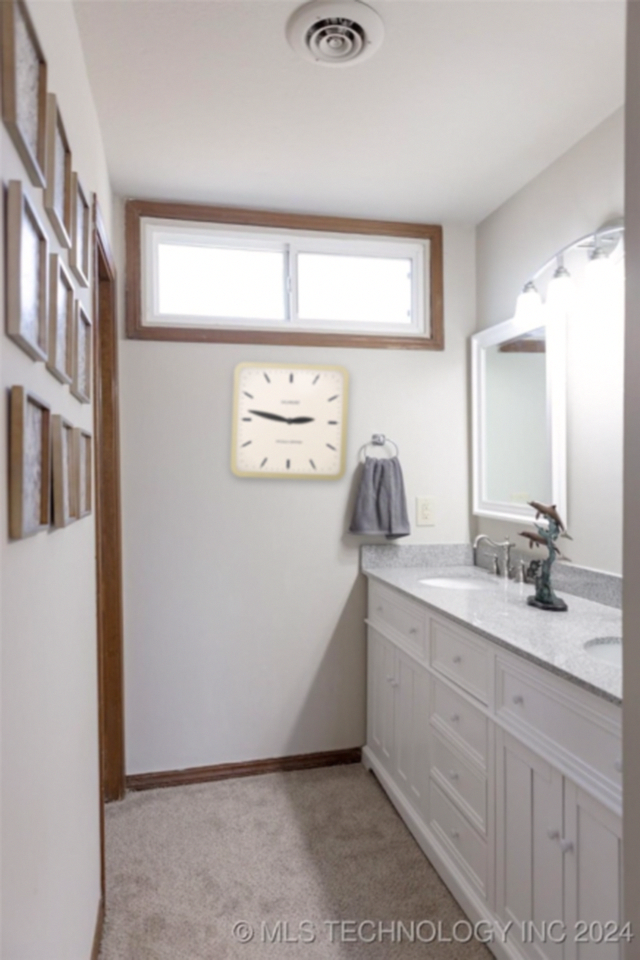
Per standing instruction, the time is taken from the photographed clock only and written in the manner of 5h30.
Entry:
2h47
